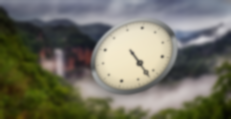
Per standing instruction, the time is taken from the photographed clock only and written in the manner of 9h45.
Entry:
4h22
